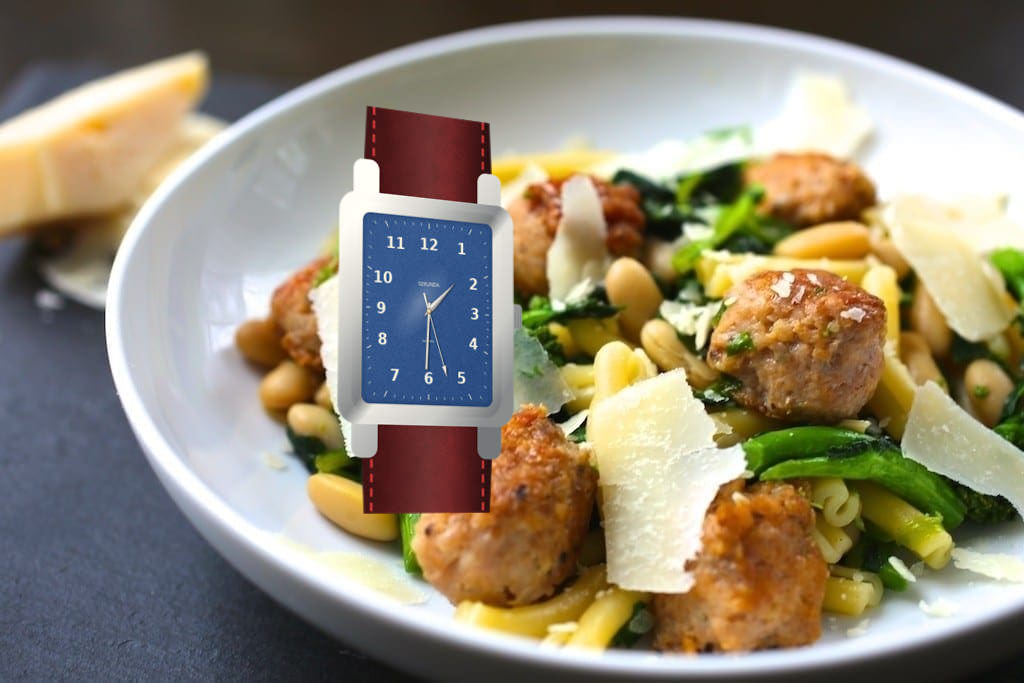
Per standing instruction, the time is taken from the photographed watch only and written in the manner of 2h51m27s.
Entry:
1h30m27s
